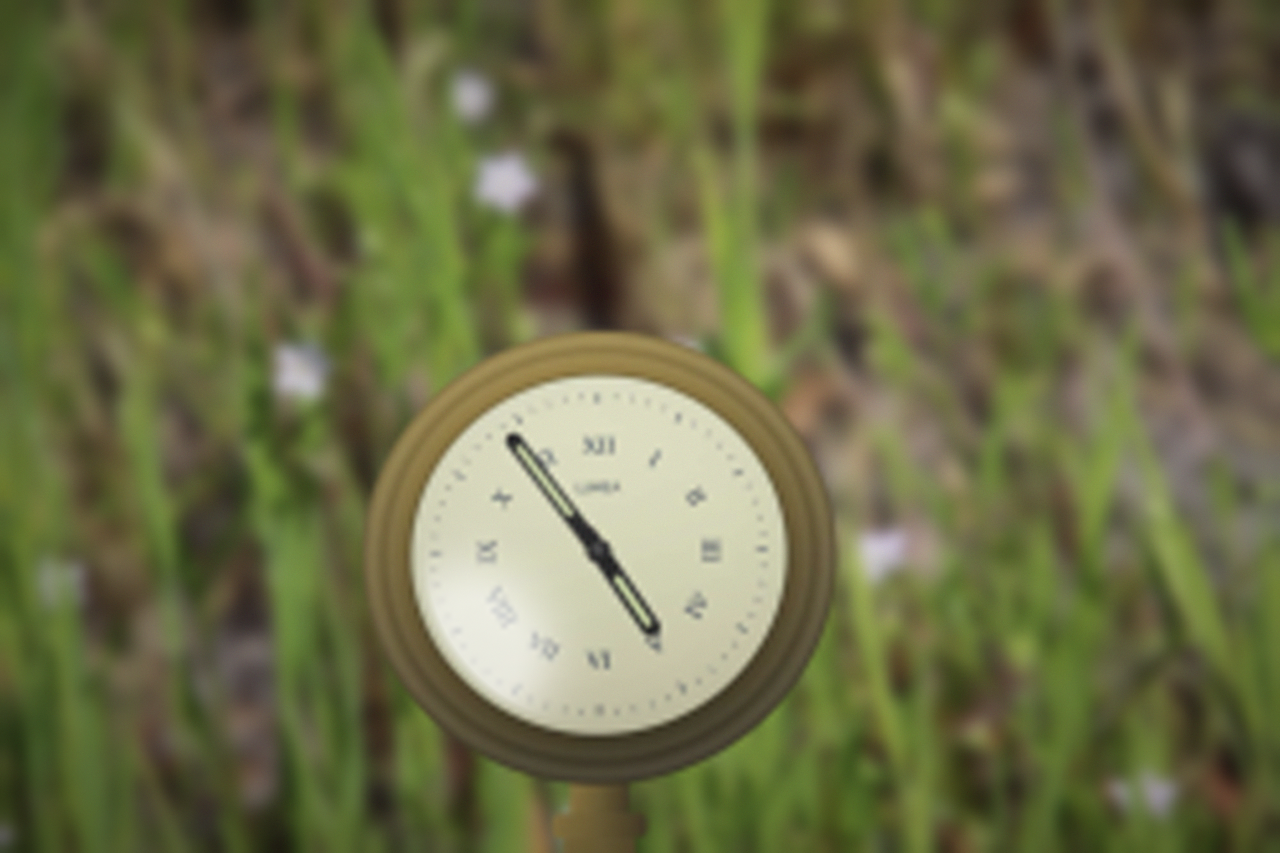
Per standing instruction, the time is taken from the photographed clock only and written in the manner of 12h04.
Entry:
4h54
